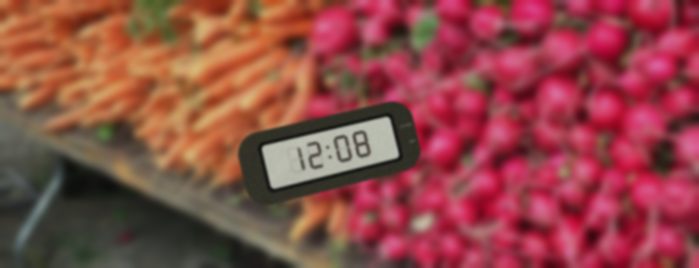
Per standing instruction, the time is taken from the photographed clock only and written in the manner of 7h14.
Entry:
12h08
